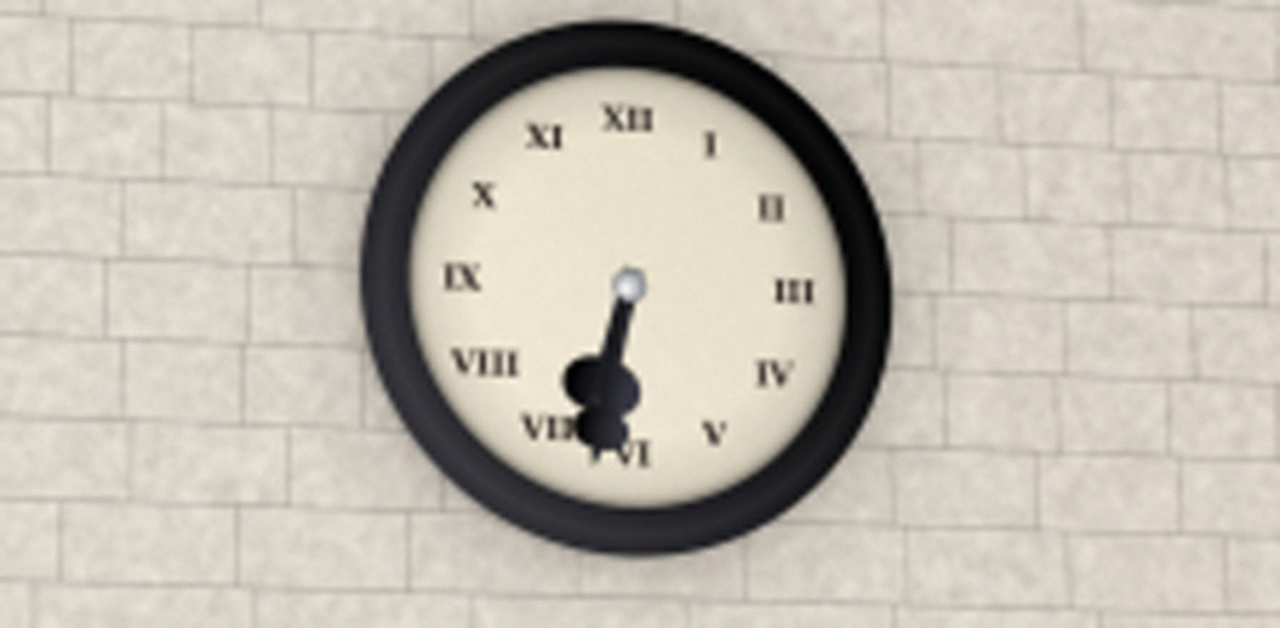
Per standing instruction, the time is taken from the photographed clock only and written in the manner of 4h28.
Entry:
6h32
